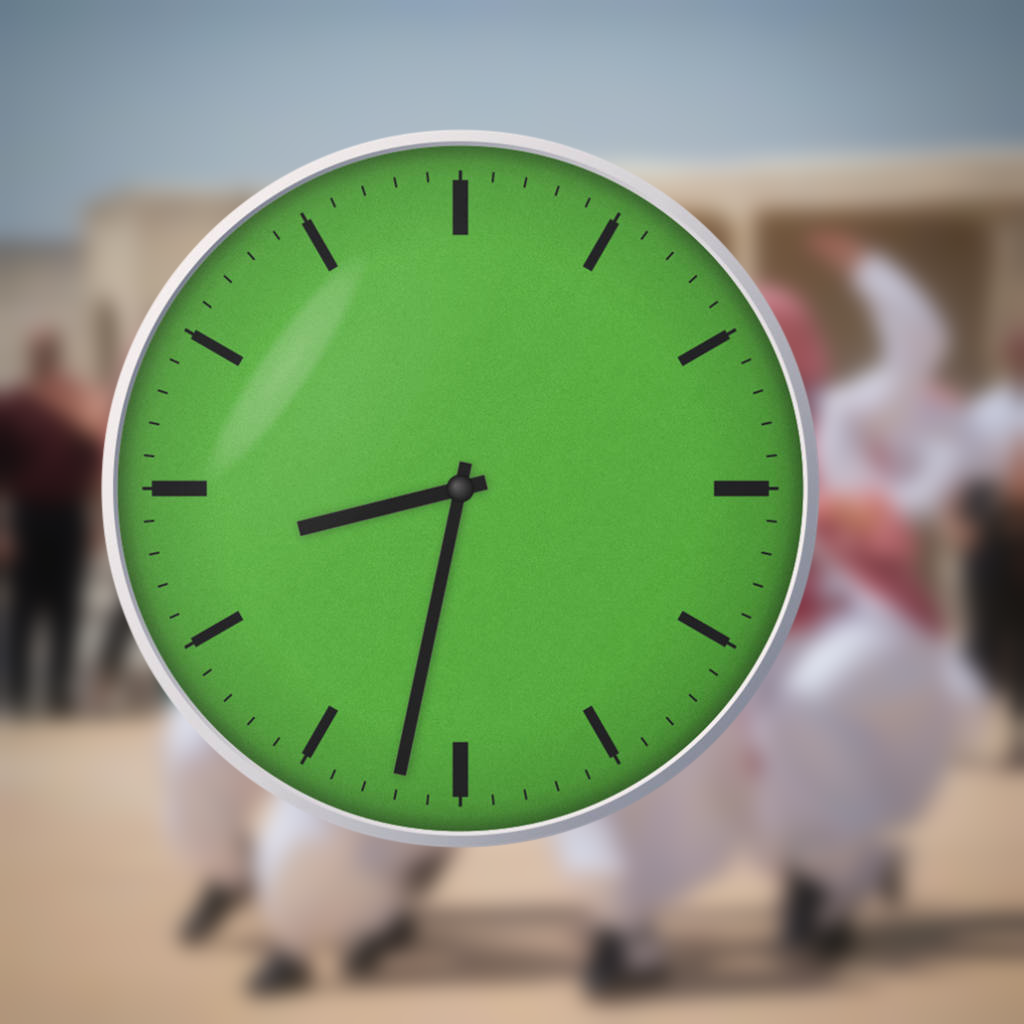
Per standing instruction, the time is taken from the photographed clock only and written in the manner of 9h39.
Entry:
8h32
